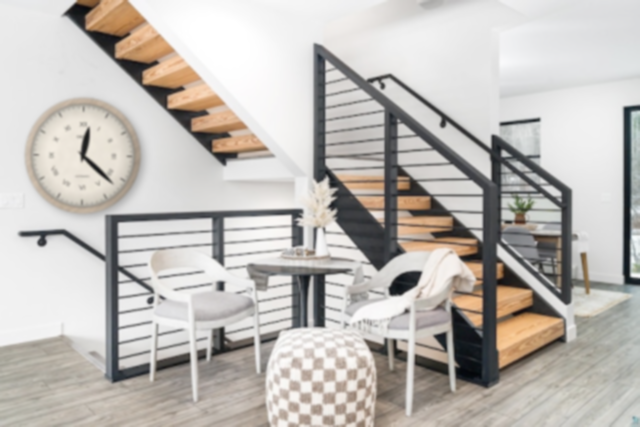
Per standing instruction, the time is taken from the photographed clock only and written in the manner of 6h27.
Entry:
12h22
